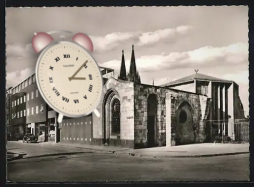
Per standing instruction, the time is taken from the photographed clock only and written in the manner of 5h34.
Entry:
3h09
